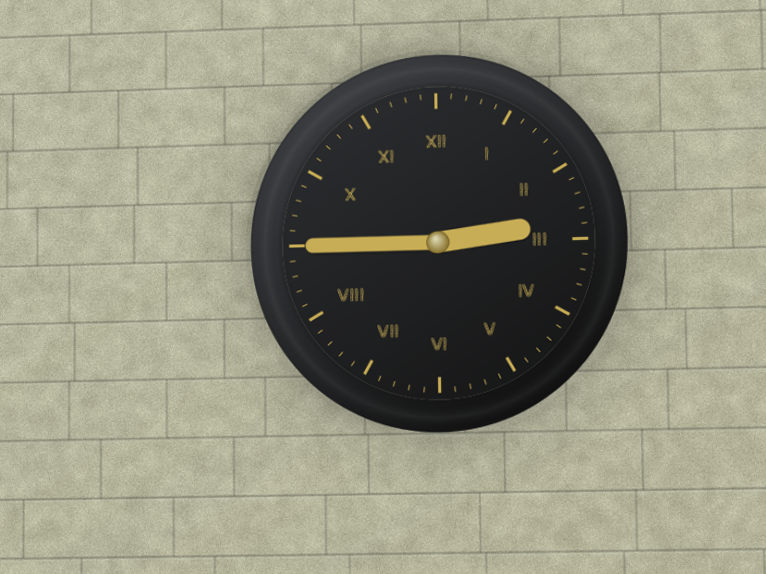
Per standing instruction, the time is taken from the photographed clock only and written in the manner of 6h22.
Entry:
2h45
